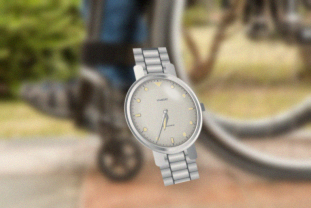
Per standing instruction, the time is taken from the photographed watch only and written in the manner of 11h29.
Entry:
6h35
